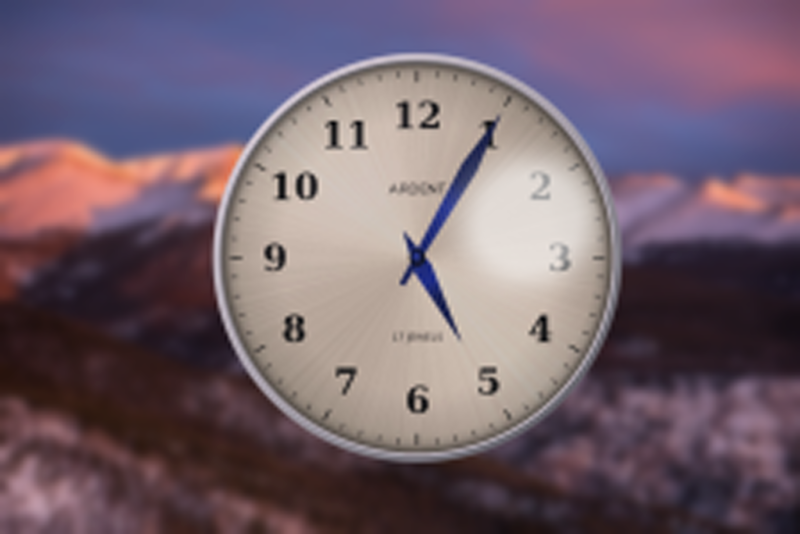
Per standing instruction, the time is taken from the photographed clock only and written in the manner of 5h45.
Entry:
5h05
